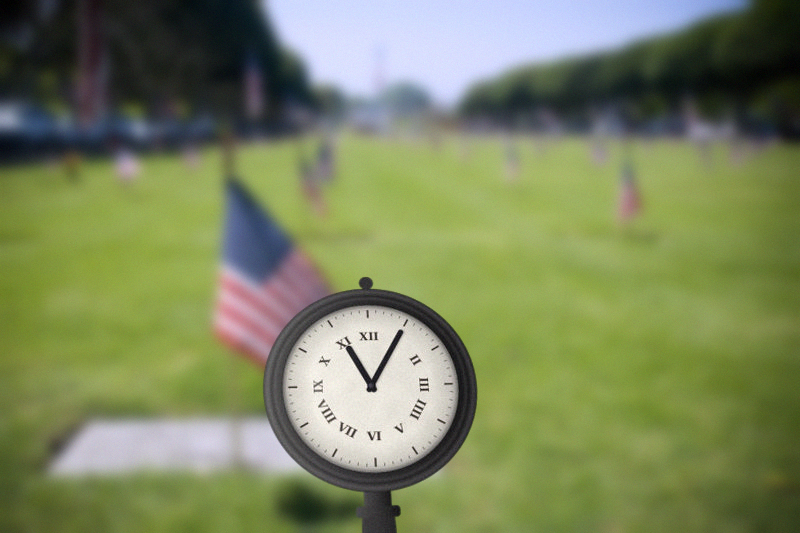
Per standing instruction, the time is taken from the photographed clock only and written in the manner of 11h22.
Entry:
11h05
